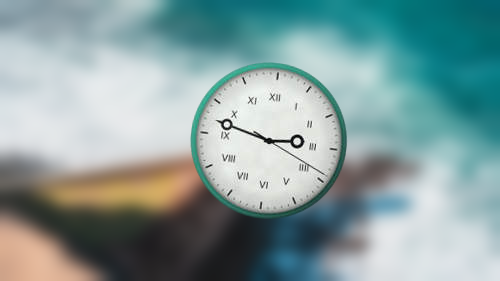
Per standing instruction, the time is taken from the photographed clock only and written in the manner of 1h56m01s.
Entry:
2h47m19s
